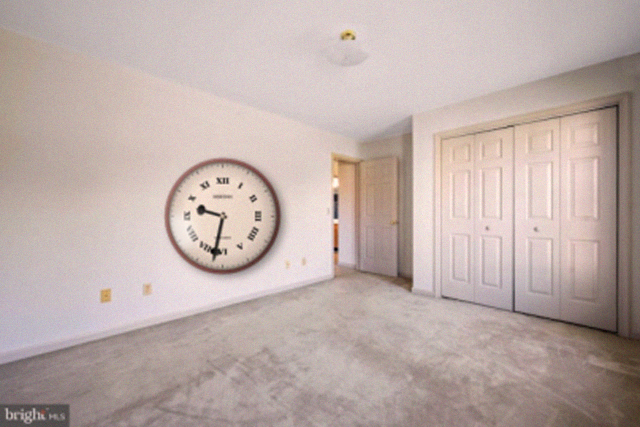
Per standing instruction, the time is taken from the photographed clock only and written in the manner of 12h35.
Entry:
9h32
